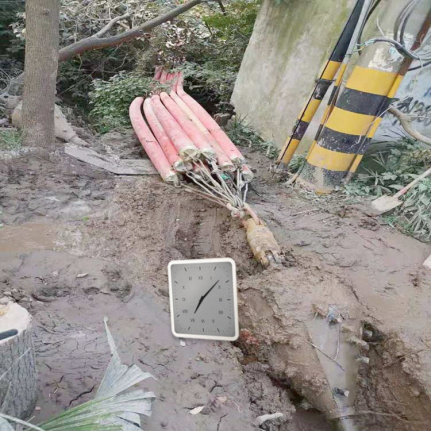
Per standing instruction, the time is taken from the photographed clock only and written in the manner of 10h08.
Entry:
7h08
